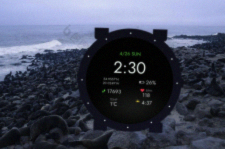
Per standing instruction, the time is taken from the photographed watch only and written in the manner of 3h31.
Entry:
2h30
